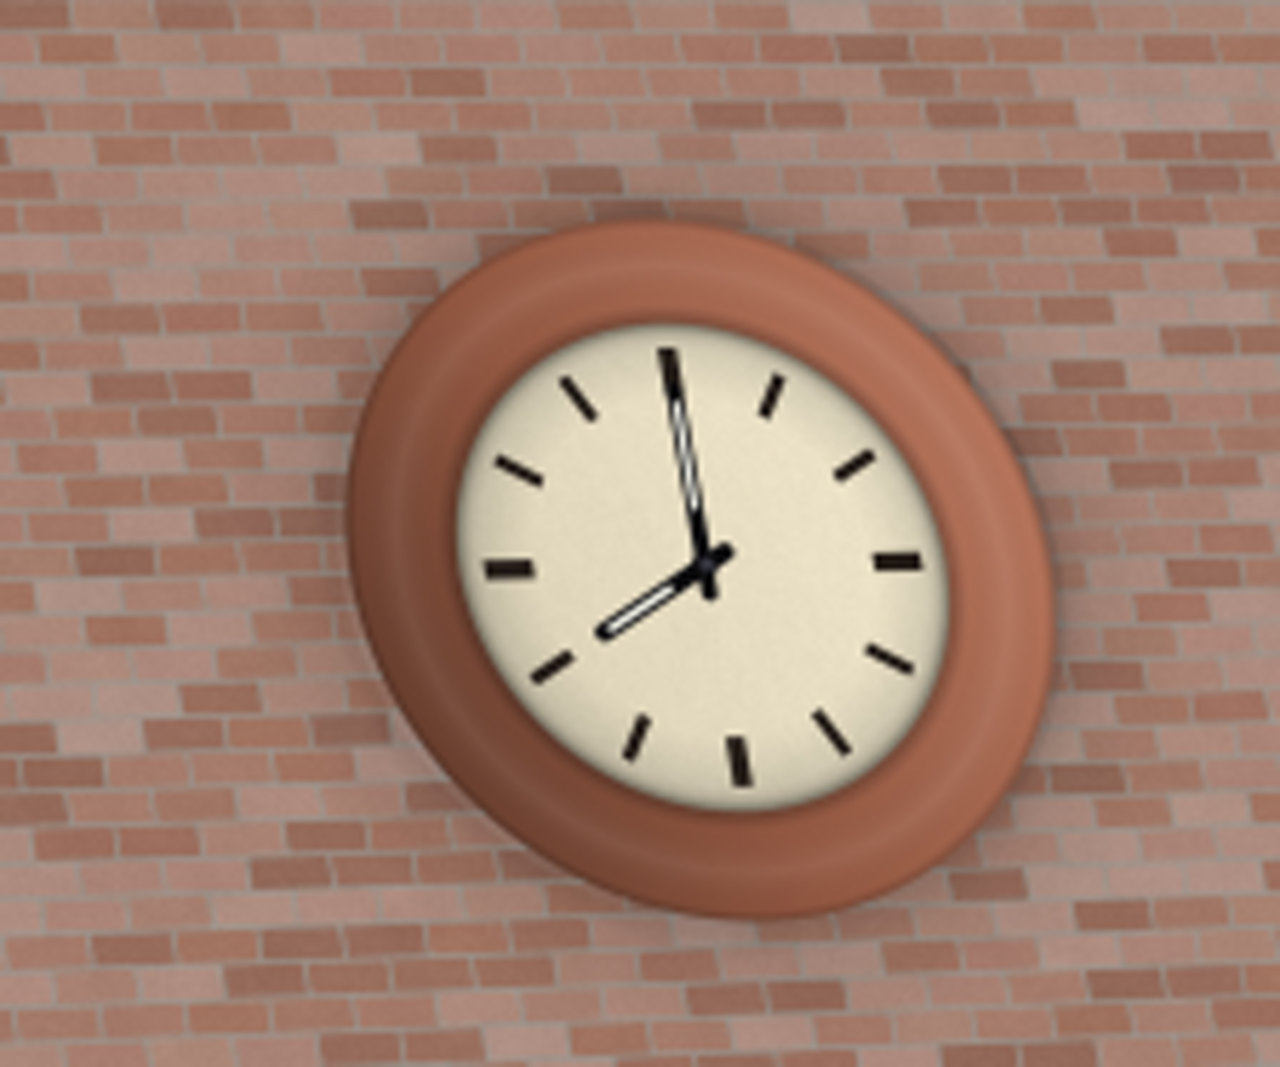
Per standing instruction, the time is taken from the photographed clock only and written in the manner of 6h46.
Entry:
8h00
